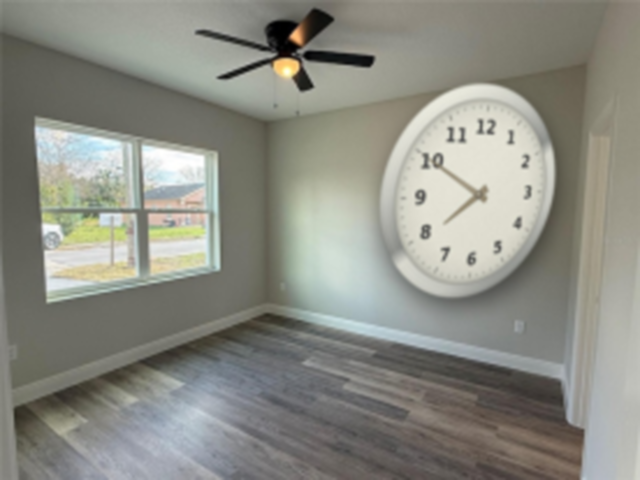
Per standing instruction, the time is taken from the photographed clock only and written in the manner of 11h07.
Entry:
7h50
